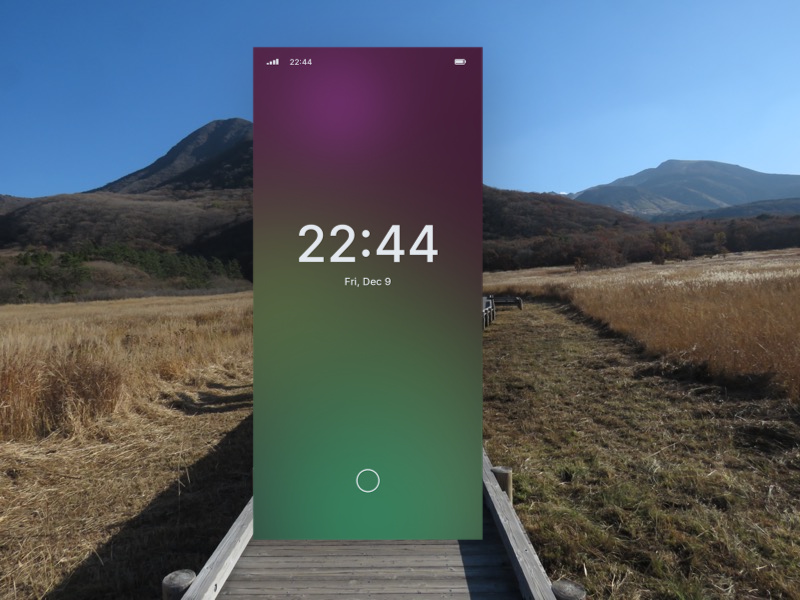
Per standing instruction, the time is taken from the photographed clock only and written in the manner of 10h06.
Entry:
22h44
